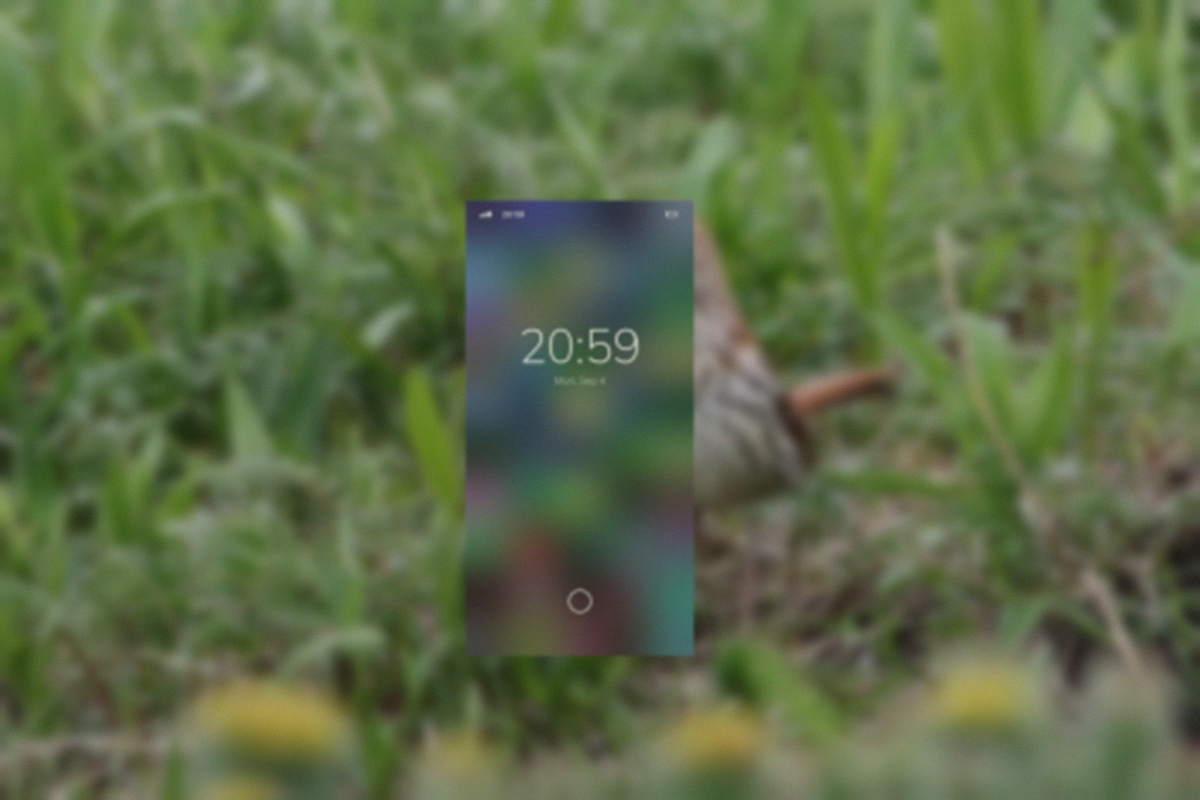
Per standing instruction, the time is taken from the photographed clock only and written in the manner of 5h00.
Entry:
20h59
